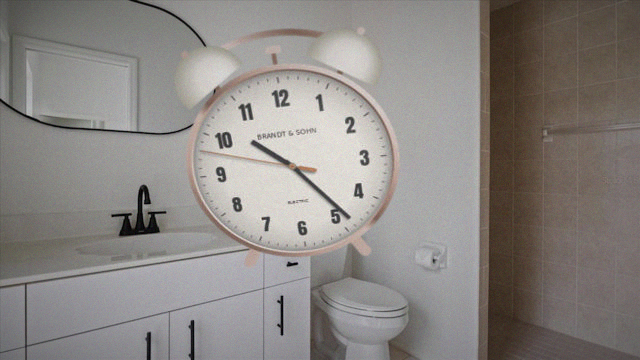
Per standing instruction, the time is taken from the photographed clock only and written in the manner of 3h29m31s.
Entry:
10h23m48s
